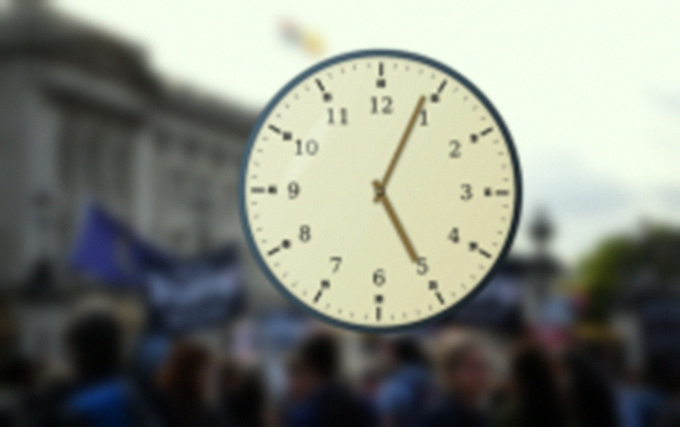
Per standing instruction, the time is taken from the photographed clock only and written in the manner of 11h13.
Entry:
5h04
